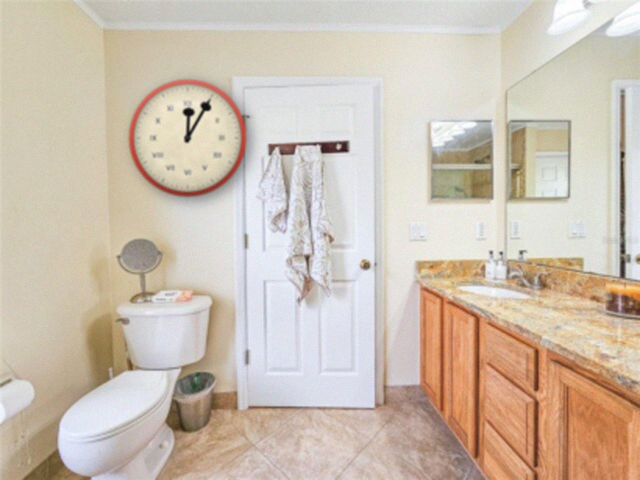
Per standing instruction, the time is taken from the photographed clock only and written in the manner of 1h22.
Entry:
12h05
